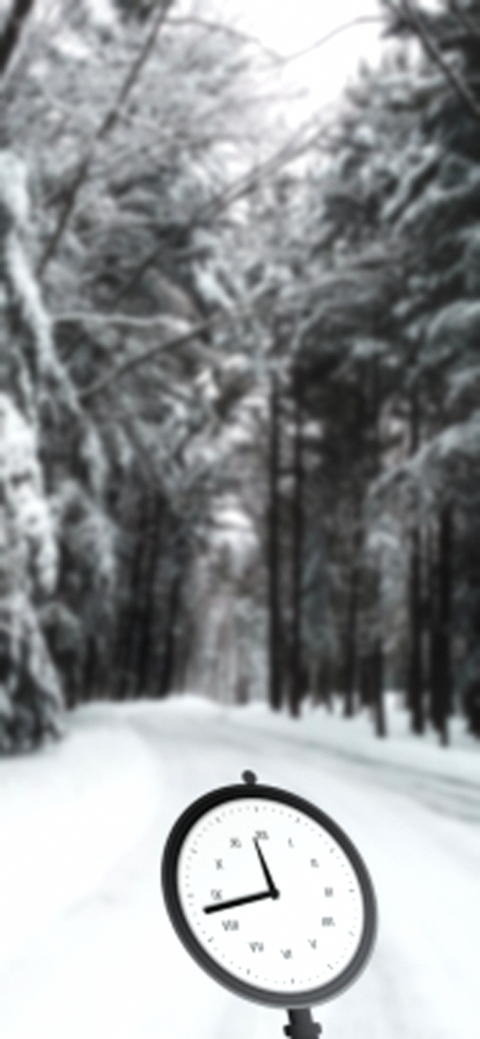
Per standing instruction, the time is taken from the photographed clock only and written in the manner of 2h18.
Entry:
11h43
